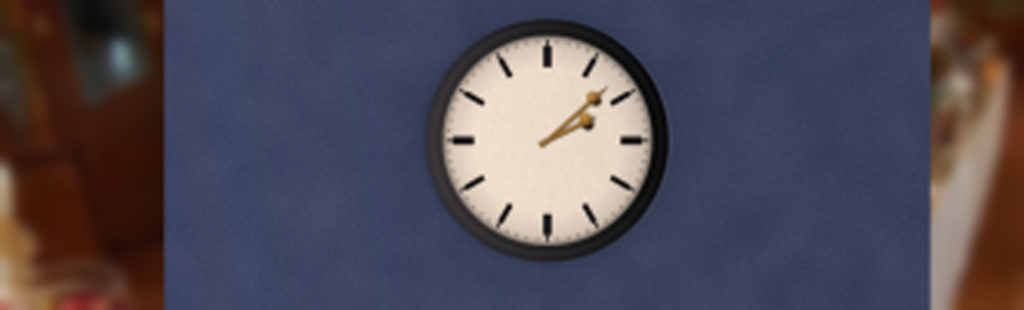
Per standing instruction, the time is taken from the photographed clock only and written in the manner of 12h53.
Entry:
2h08
